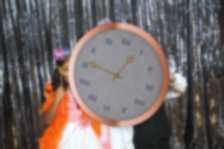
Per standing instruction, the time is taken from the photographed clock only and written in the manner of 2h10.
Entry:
12h46
